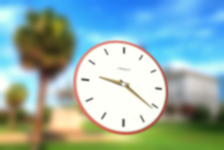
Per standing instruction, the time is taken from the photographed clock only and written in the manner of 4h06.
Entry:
9h21
